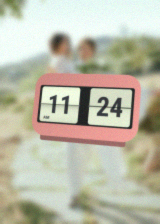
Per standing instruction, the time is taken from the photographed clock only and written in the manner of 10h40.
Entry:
11h24
